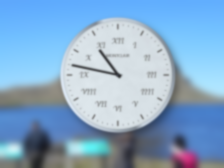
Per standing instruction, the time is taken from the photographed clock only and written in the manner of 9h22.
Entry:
10h47
